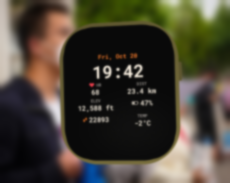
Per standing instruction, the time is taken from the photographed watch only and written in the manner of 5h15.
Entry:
19h42
